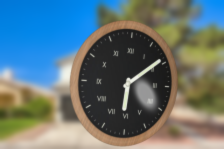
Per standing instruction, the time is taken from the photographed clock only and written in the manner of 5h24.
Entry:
6h09
